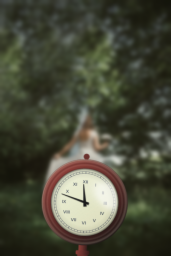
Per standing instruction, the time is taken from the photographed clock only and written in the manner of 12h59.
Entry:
11h48
